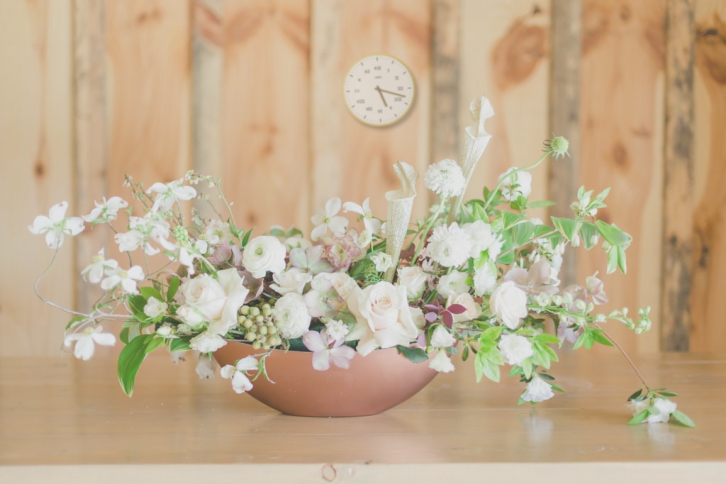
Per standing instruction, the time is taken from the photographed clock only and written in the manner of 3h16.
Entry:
5h18
